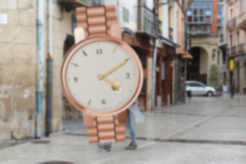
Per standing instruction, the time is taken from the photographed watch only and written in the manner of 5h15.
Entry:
4h10
